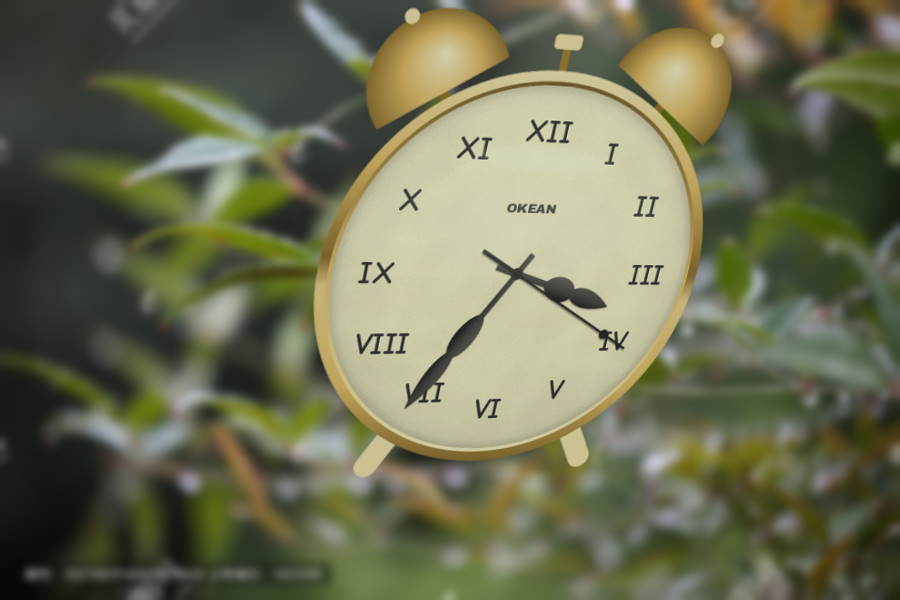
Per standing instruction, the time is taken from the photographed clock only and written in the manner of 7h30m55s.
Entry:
3h35m20s
